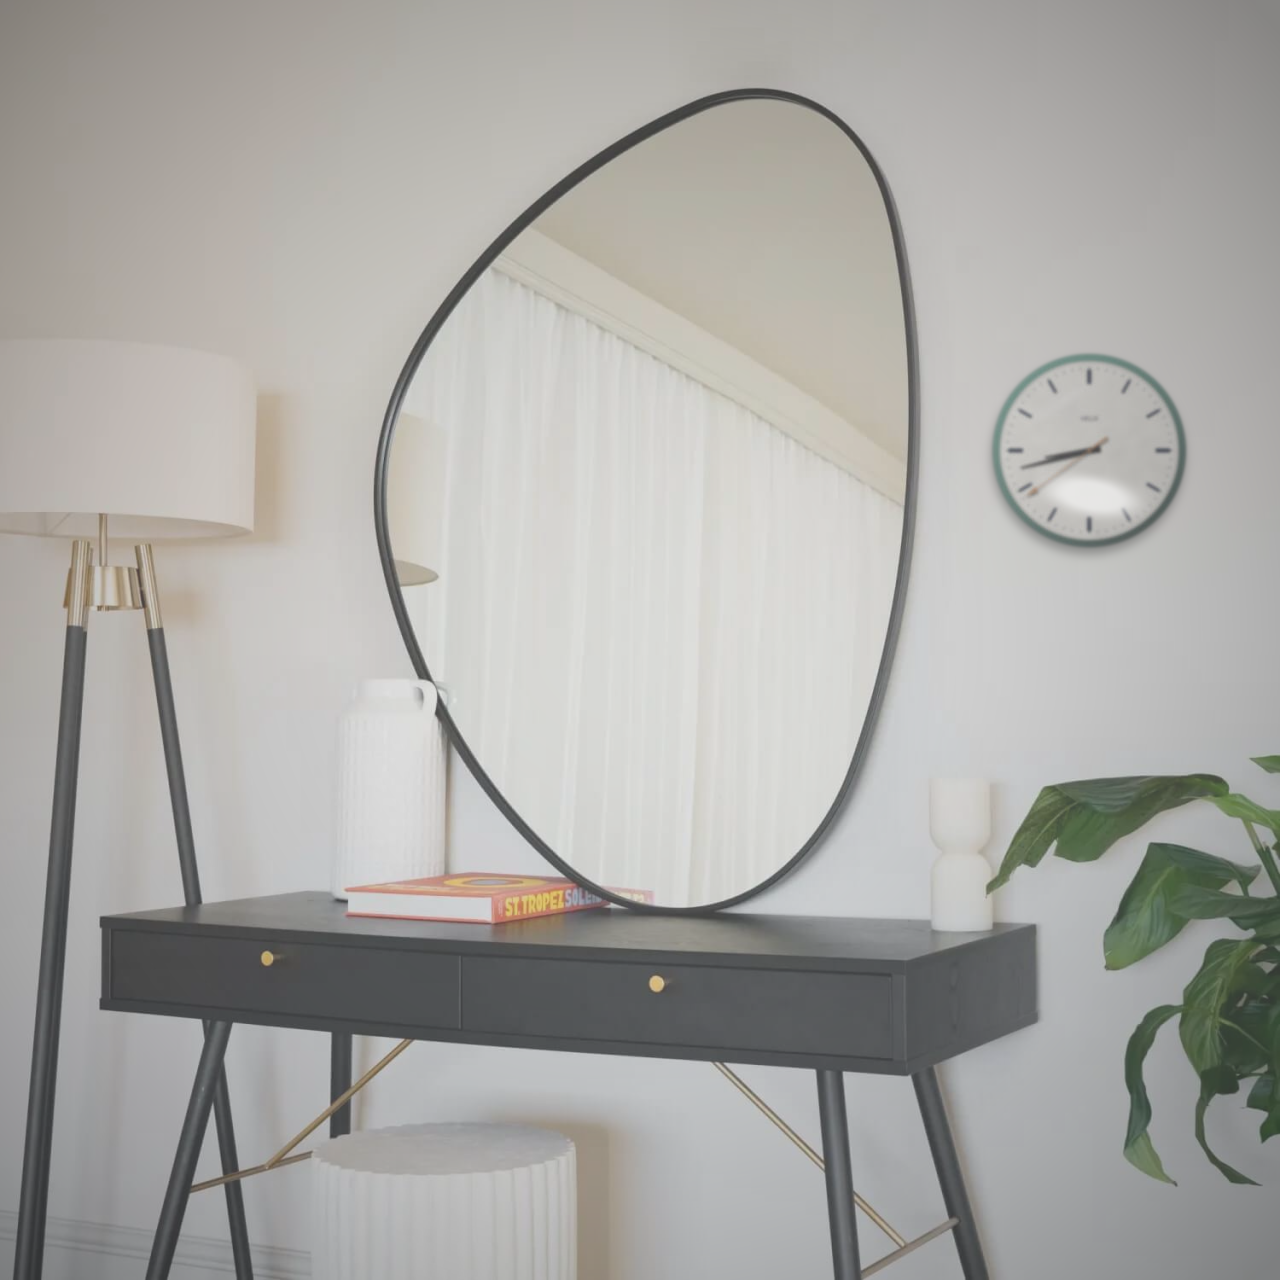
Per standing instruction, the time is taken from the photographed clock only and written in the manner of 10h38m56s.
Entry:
8h42m39s
